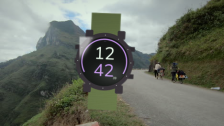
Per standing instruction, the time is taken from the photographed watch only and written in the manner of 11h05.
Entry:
12h42
